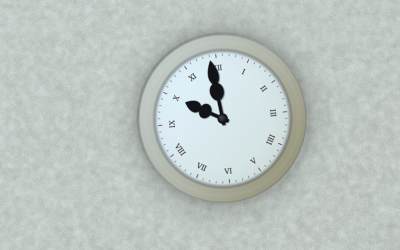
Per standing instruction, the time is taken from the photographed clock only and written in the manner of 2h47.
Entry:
9h59
